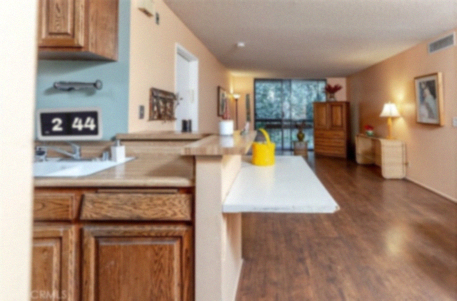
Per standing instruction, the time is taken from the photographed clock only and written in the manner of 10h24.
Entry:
2h44
